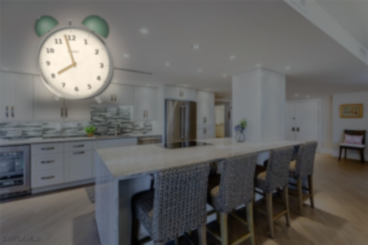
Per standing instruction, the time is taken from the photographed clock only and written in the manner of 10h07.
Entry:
7h58
